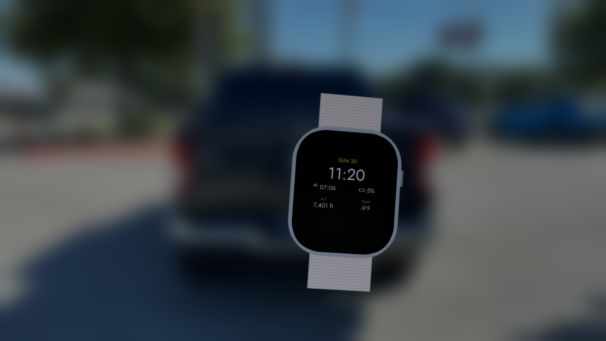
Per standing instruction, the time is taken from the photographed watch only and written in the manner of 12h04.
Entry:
11h20
